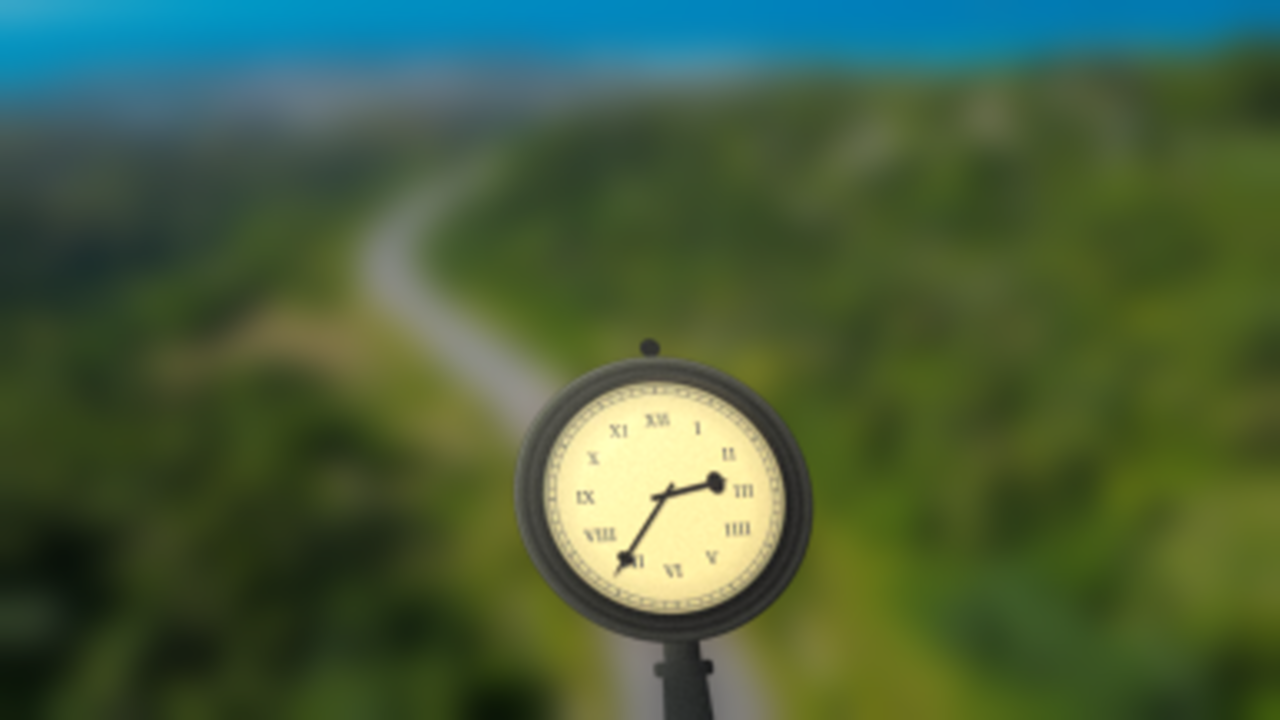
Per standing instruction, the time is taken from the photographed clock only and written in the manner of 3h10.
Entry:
2h36
